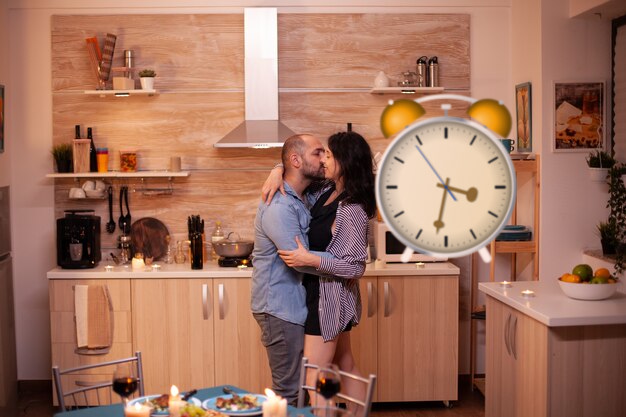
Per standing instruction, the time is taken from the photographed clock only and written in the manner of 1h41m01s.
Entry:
3h31m54s
